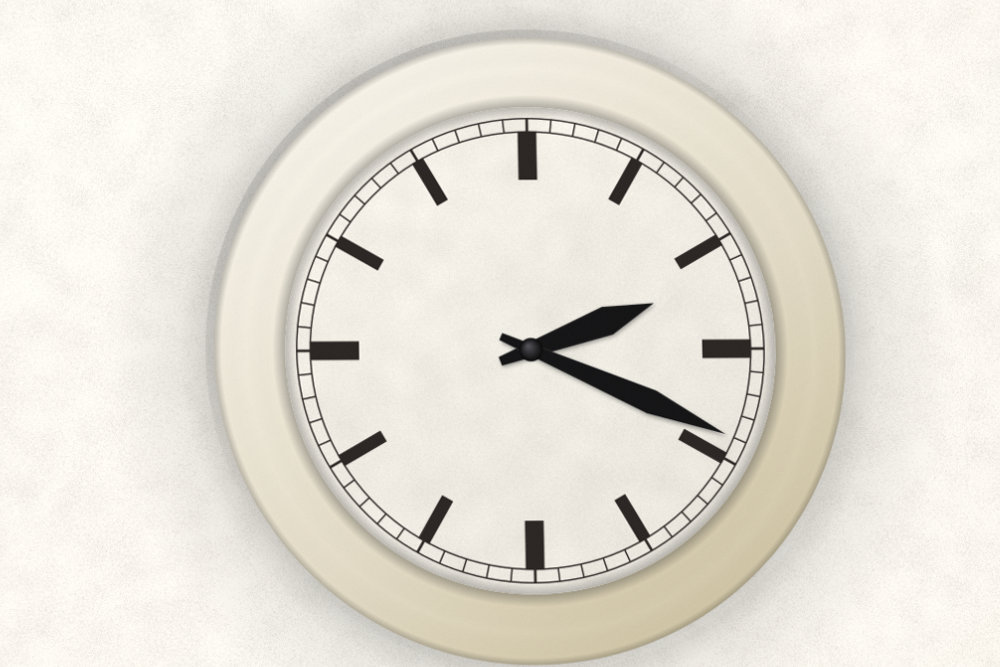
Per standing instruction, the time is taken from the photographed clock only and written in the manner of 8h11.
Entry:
2h19
